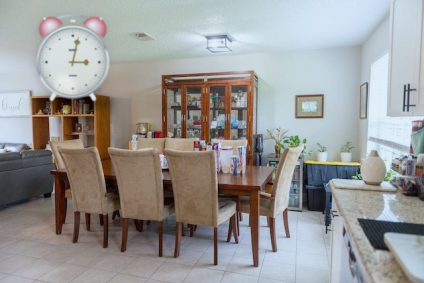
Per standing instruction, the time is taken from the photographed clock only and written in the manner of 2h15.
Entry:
3h02
